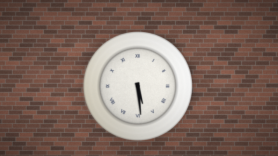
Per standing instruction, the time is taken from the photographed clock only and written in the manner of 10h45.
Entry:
5h29
